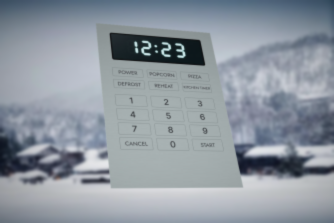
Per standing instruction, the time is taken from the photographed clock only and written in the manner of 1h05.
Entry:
12h23
